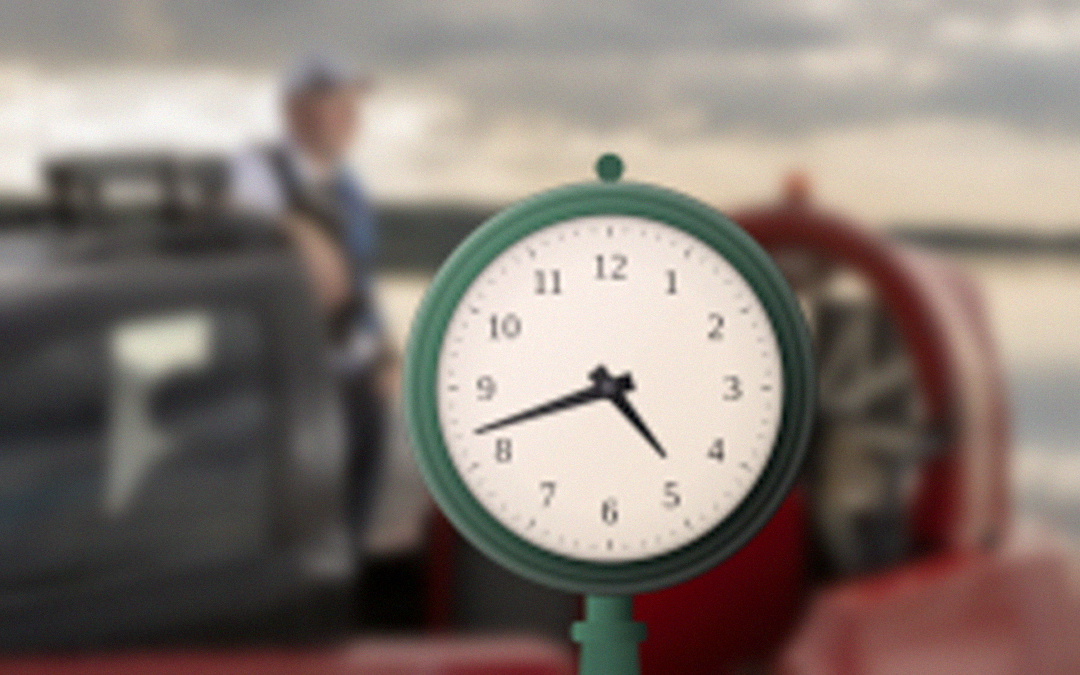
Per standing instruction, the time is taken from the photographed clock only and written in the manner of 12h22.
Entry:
4h42
